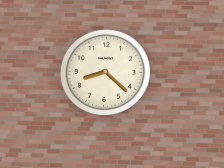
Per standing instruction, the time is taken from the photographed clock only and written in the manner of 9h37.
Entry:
8h22
